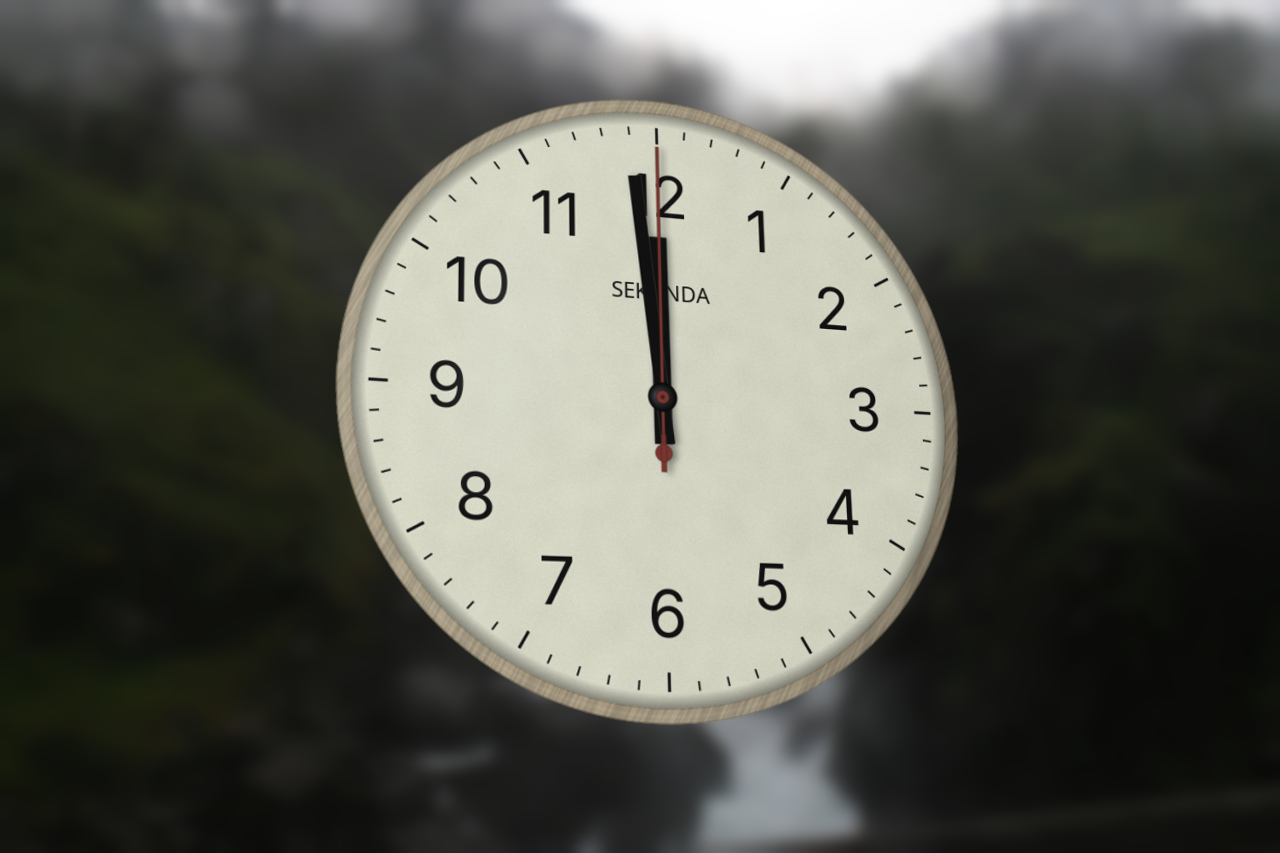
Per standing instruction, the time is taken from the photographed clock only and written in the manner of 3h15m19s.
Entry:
11h59m00s
